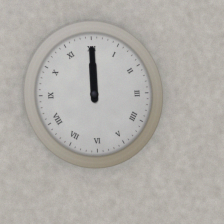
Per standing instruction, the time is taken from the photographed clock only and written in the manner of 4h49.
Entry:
12h00
